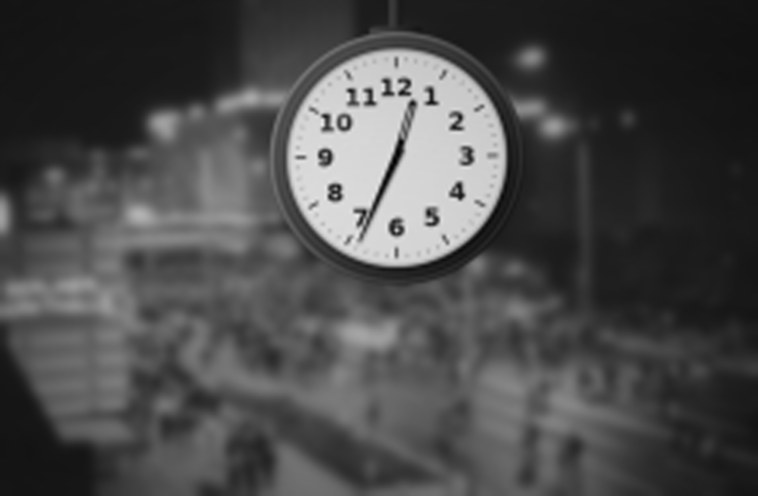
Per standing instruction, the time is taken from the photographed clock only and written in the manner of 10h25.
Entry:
12h34
